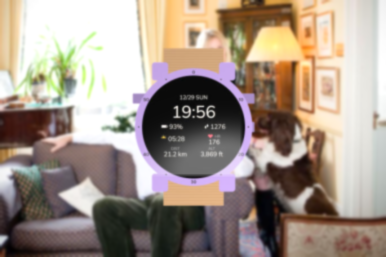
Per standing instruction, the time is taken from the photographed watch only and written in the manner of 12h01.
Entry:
19h56
